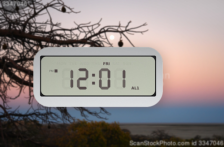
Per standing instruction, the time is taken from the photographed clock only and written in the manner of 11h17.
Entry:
12h01
